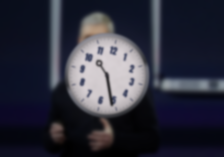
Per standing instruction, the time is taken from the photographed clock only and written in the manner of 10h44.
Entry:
10h26
